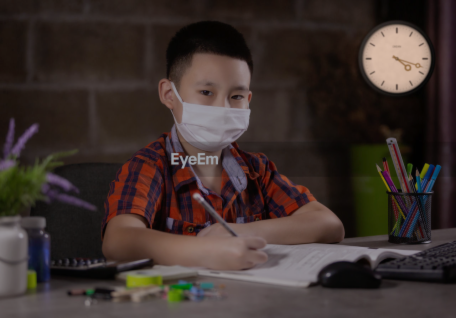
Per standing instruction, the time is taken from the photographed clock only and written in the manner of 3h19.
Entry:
4h18
